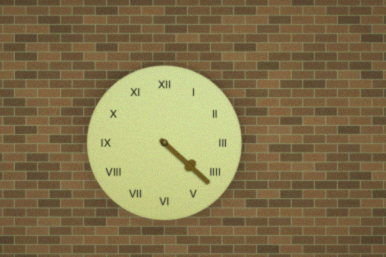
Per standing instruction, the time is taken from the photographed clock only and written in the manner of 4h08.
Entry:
4h22
